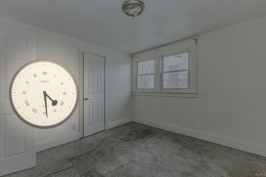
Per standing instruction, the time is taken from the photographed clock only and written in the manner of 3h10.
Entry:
4h29
